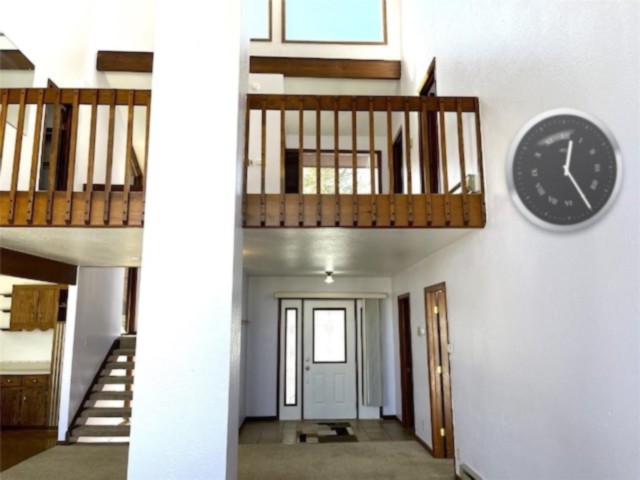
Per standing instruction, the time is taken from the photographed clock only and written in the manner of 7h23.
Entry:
12h25
